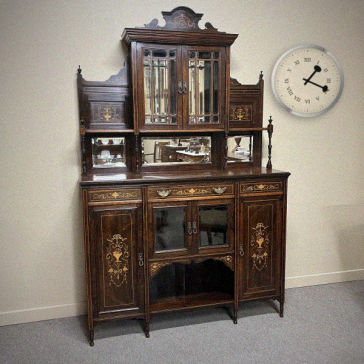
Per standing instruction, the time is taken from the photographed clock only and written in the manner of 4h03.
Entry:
1h19
